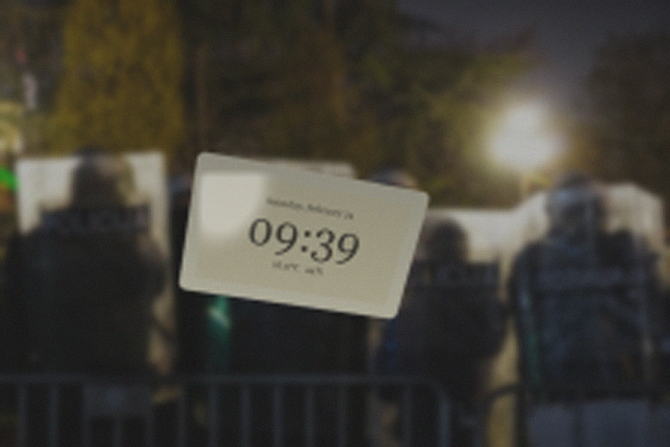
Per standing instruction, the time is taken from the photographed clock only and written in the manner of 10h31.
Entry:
9h39
